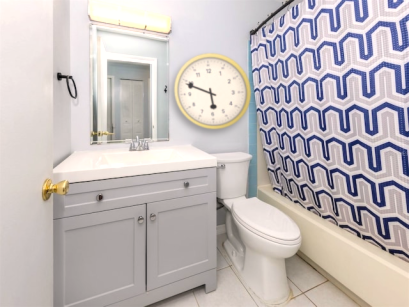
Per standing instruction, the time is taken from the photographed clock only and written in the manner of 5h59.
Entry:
5h49
